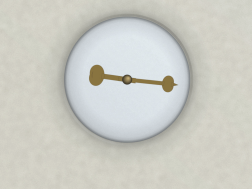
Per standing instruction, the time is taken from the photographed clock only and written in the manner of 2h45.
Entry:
9h16
